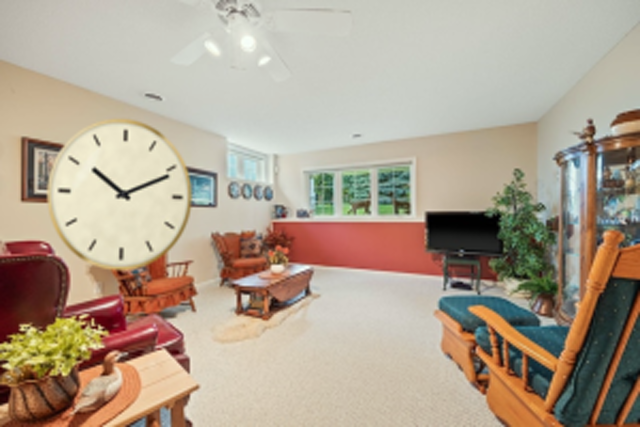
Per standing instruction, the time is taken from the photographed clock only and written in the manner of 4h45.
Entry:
10h11
